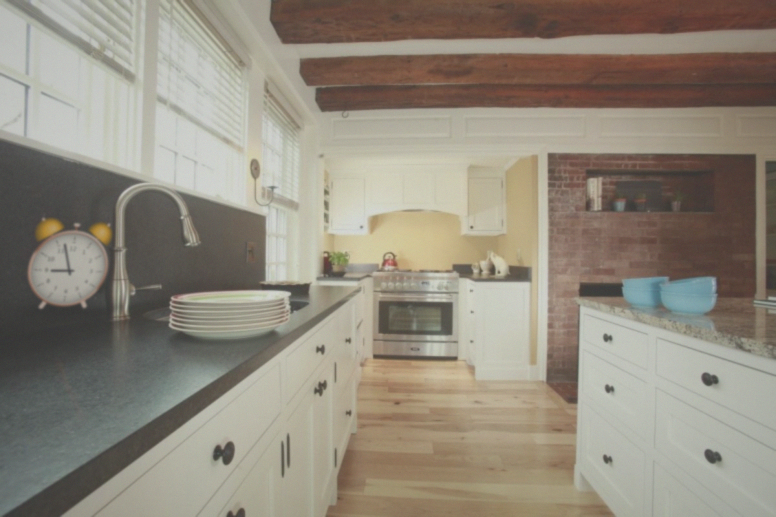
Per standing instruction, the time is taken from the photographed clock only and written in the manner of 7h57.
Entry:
8h57
